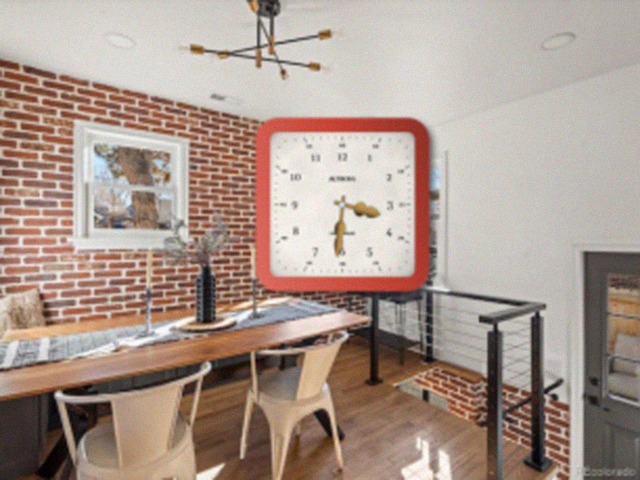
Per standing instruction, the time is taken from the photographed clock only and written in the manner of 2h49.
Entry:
3h31
